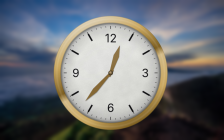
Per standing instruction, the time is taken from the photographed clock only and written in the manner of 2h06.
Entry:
12h37
